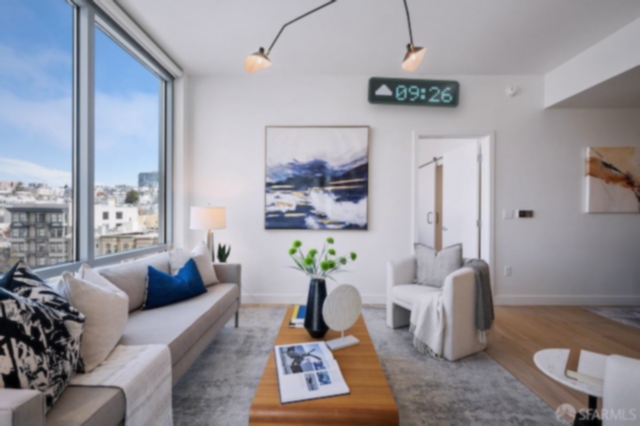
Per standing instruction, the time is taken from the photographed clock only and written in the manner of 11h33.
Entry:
9h26
